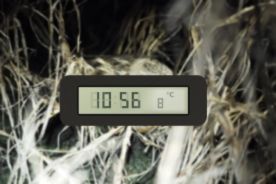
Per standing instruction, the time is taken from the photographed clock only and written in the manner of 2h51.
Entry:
10h56
